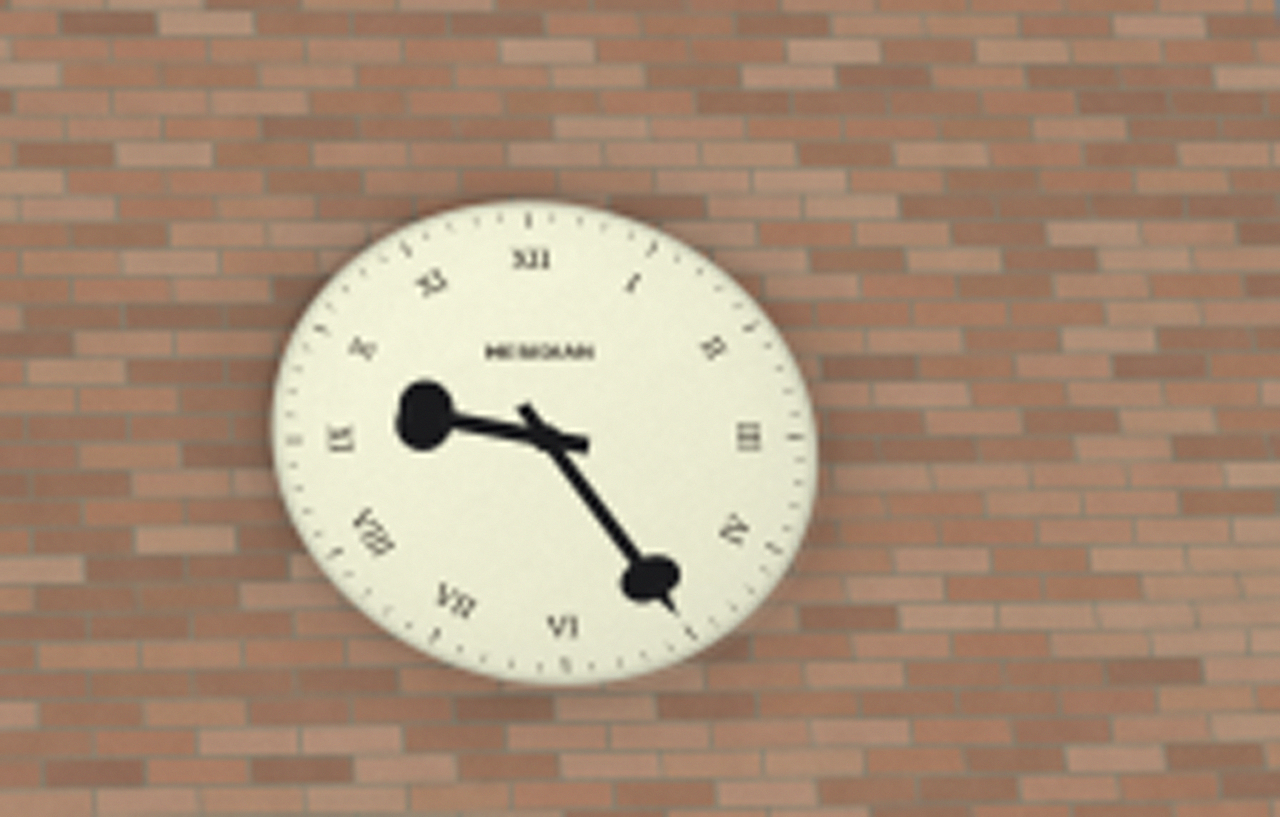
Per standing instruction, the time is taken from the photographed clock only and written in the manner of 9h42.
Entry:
9h25
